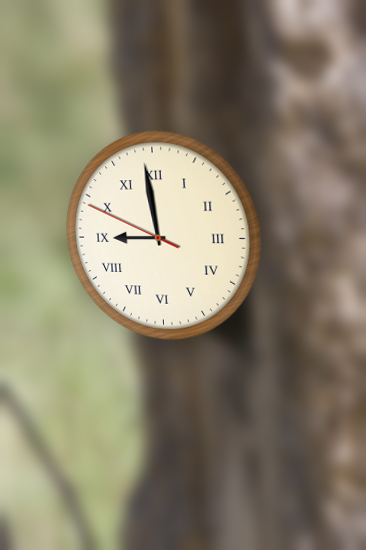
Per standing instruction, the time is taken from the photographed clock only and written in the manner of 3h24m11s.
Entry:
8h58m49s
